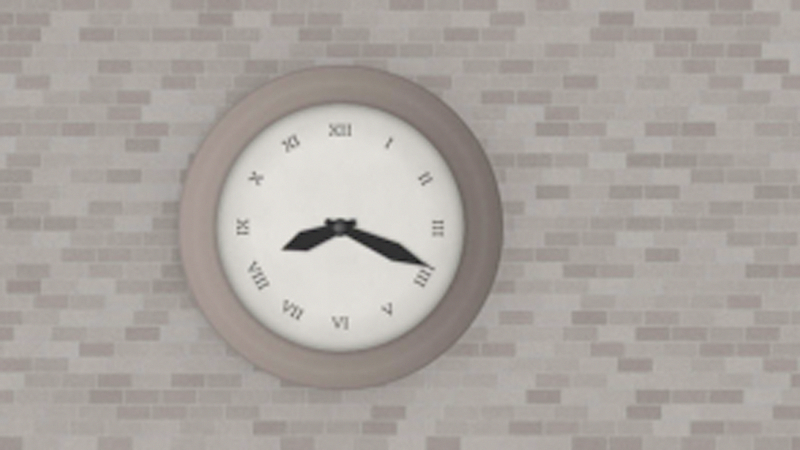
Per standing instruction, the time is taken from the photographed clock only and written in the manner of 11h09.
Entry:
8h19
